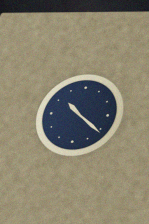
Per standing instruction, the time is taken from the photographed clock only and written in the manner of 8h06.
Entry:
10h21
